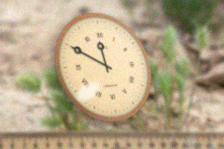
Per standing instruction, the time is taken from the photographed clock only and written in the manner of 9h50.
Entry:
11h50
